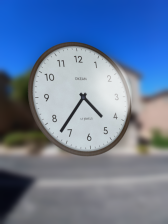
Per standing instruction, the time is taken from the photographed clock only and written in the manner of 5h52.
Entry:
4h37
